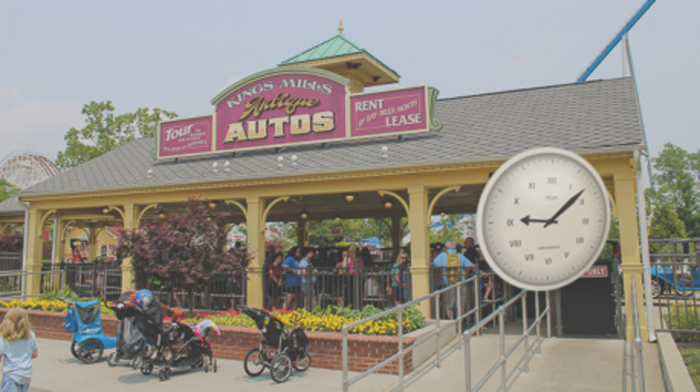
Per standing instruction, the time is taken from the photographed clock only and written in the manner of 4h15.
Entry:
9h08
